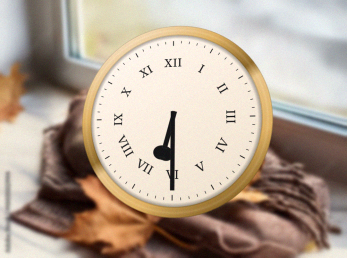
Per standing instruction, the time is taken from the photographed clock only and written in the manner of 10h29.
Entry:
6h30
